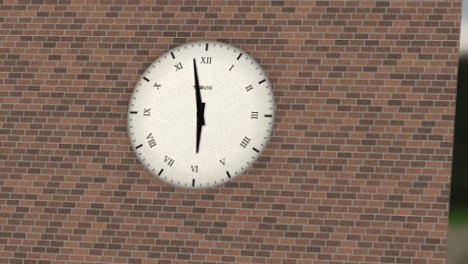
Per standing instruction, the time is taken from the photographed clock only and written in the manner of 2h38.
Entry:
5h58
